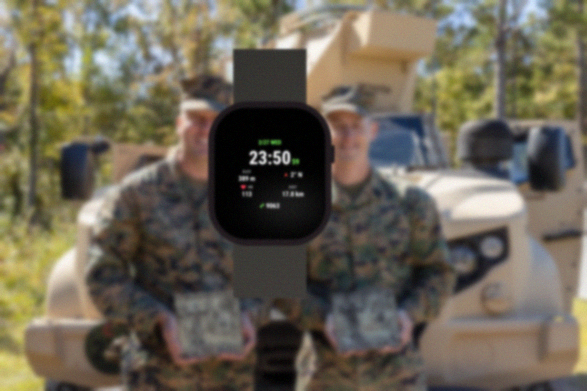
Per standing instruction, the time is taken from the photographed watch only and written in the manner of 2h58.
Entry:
23h50
